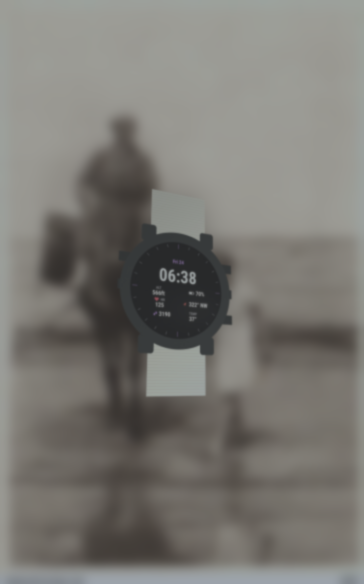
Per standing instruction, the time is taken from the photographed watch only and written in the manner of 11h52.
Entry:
6h38
